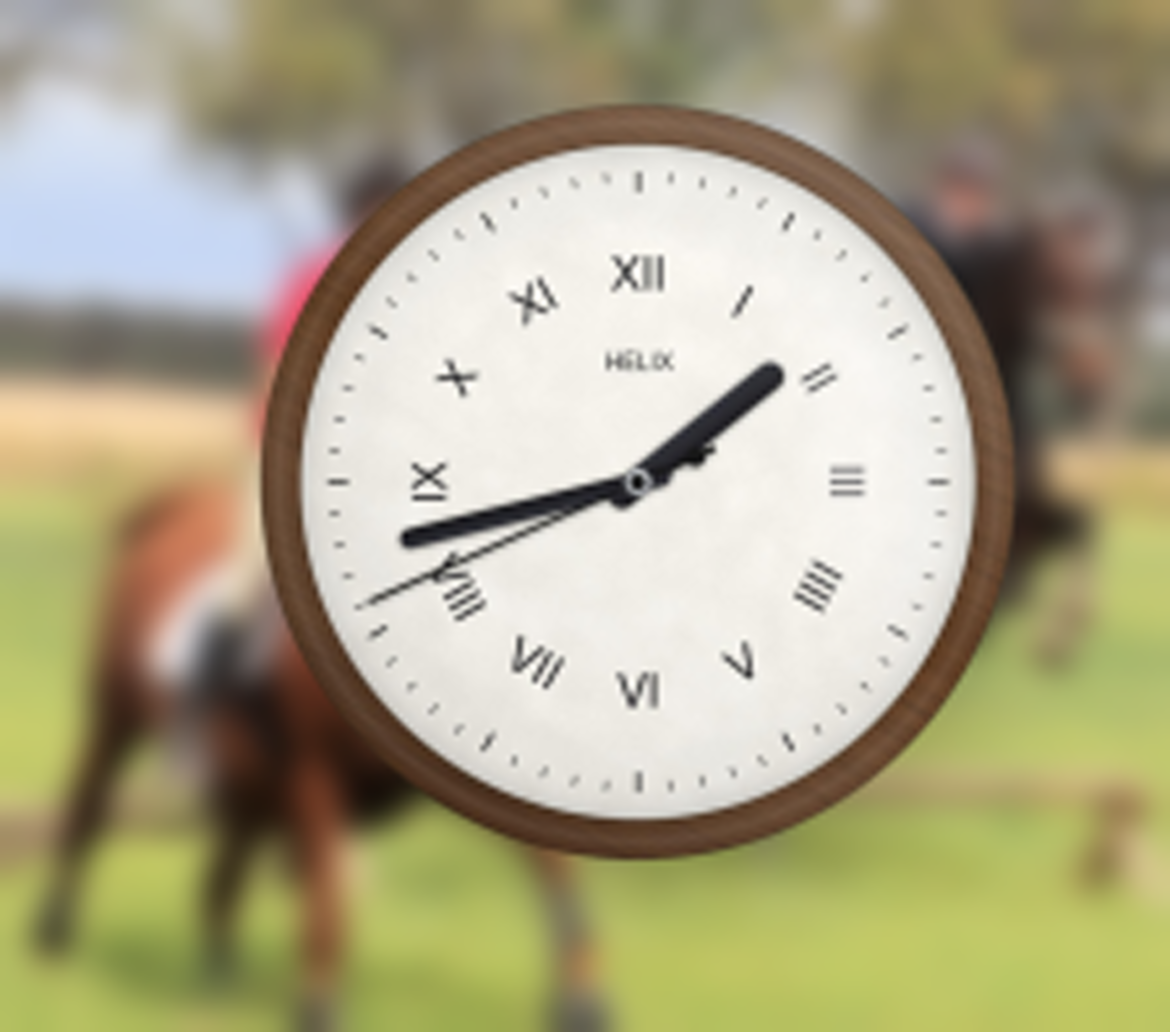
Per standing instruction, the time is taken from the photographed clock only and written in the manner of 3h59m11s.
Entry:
1h42m41s
